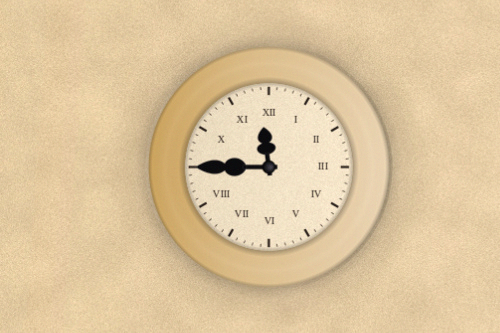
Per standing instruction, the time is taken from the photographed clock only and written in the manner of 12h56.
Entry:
11h45
